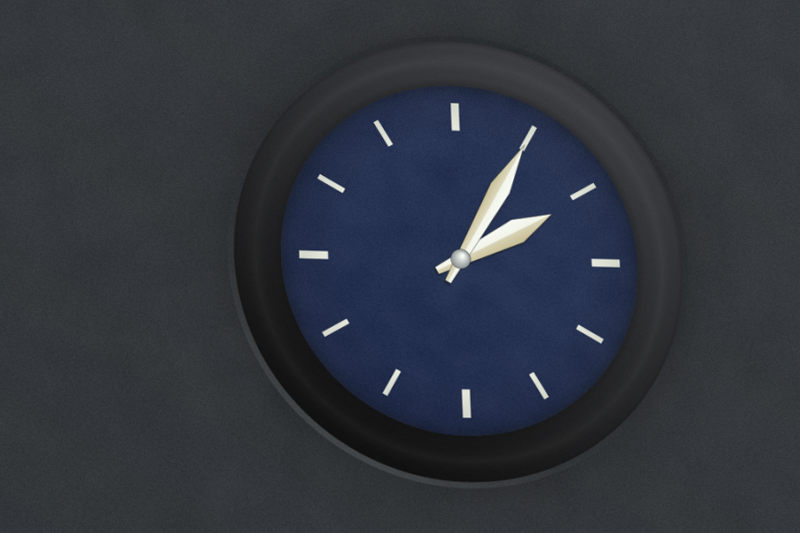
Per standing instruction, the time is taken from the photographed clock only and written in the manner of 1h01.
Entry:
2h05
